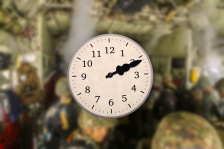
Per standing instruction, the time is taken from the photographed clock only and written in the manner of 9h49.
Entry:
2h11
